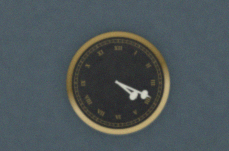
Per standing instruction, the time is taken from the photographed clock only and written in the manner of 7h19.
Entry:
4h19
